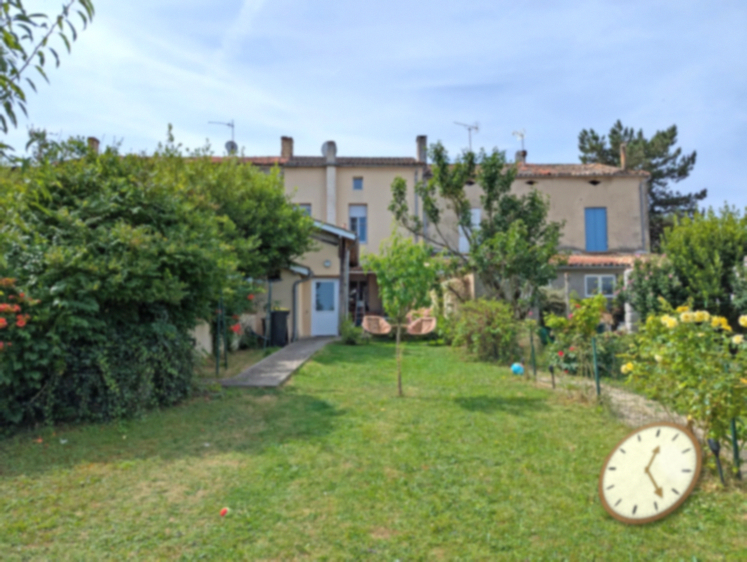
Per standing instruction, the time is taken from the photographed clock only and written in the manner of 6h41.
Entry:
12h23
